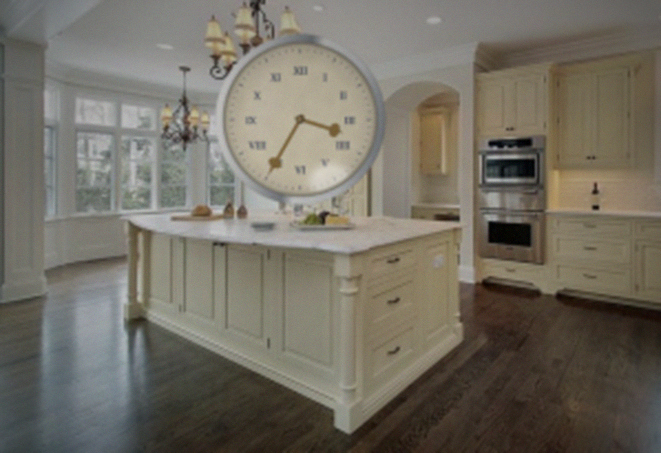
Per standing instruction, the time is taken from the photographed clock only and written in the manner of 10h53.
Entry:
3h35
